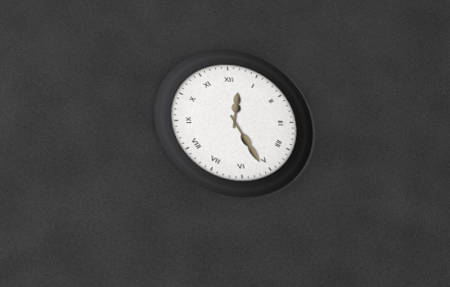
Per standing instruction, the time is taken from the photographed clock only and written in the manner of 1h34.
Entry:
12h26
